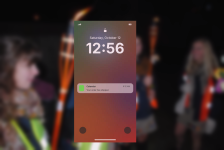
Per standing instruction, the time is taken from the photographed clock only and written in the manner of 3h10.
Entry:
12h56
